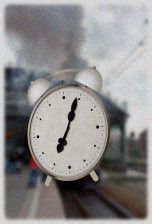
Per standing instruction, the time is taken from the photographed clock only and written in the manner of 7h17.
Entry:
7h04
